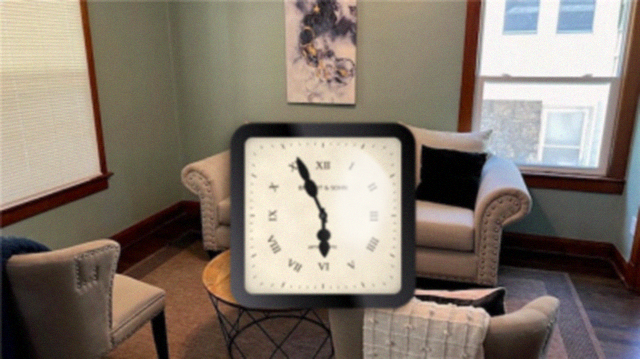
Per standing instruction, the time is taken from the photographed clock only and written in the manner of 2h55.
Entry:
5h56
